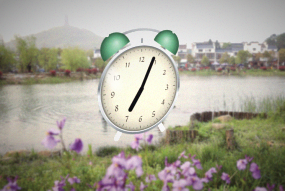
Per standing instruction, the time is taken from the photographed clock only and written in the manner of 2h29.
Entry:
7h04
